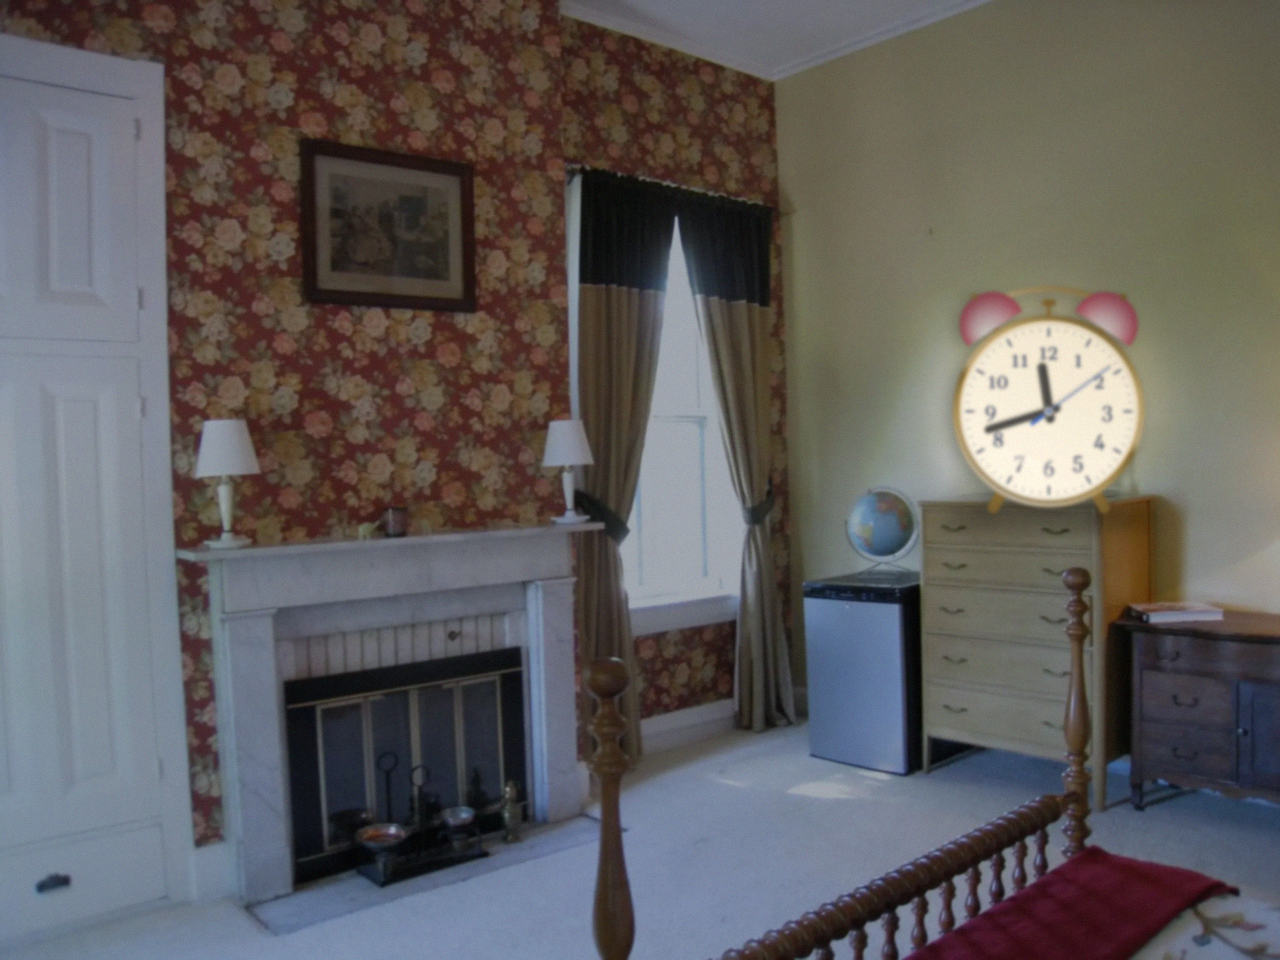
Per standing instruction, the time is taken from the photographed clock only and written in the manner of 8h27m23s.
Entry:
11h42m09s
